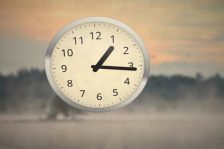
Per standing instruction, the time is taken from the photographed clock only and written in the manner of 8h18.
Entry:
1h16
